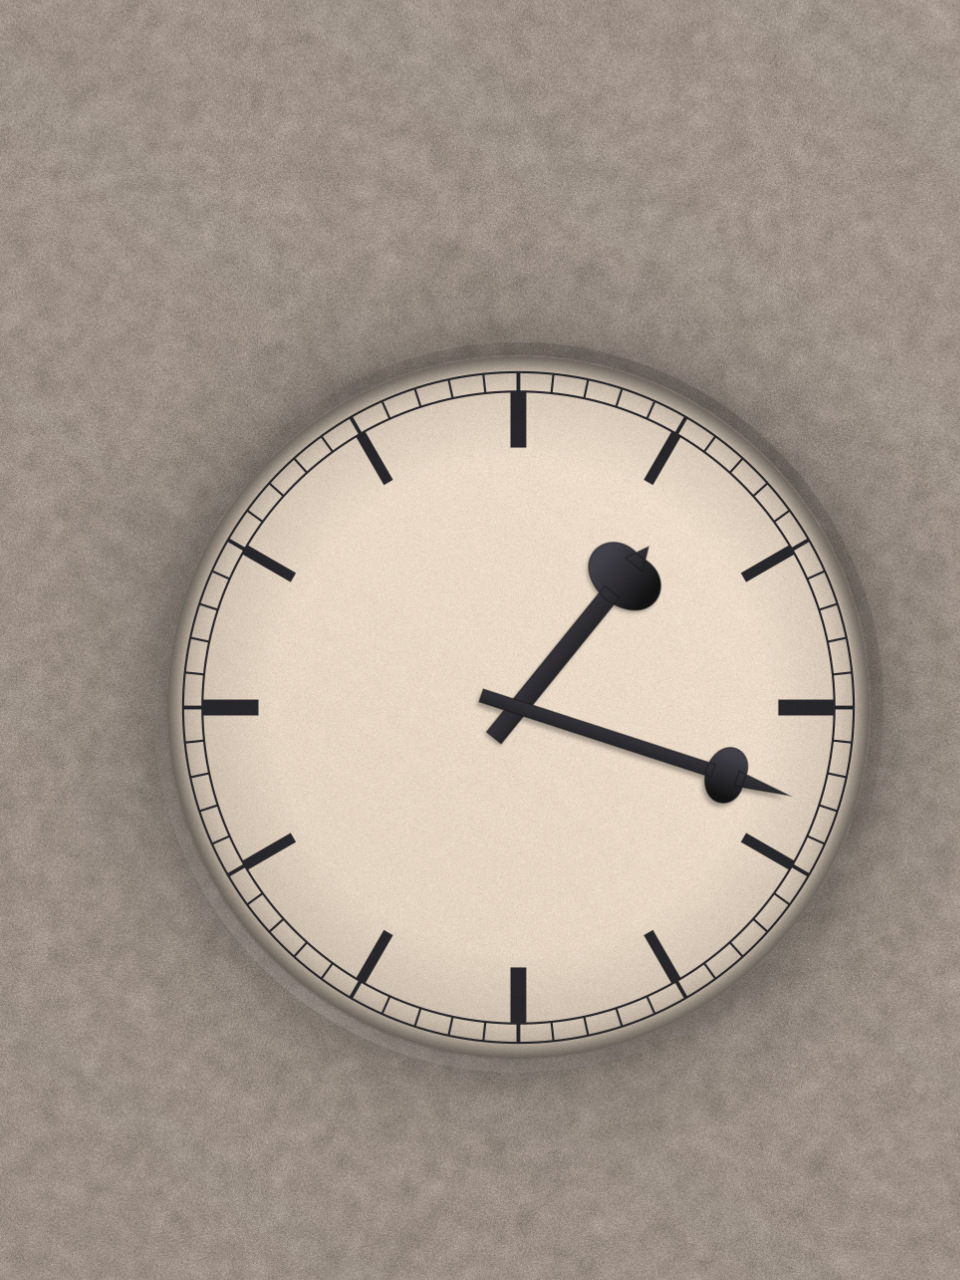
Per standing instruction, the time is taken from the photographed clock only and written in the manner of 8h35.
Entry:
1h18
